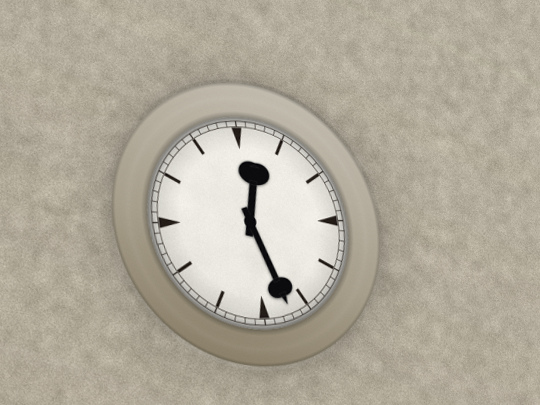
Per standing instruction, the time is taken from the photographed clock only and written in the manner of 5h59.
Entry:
12h27
